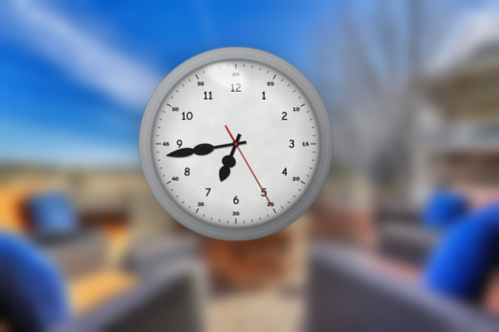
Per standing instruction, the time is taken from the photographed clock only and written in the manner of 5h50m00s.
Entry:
6h43m25s
